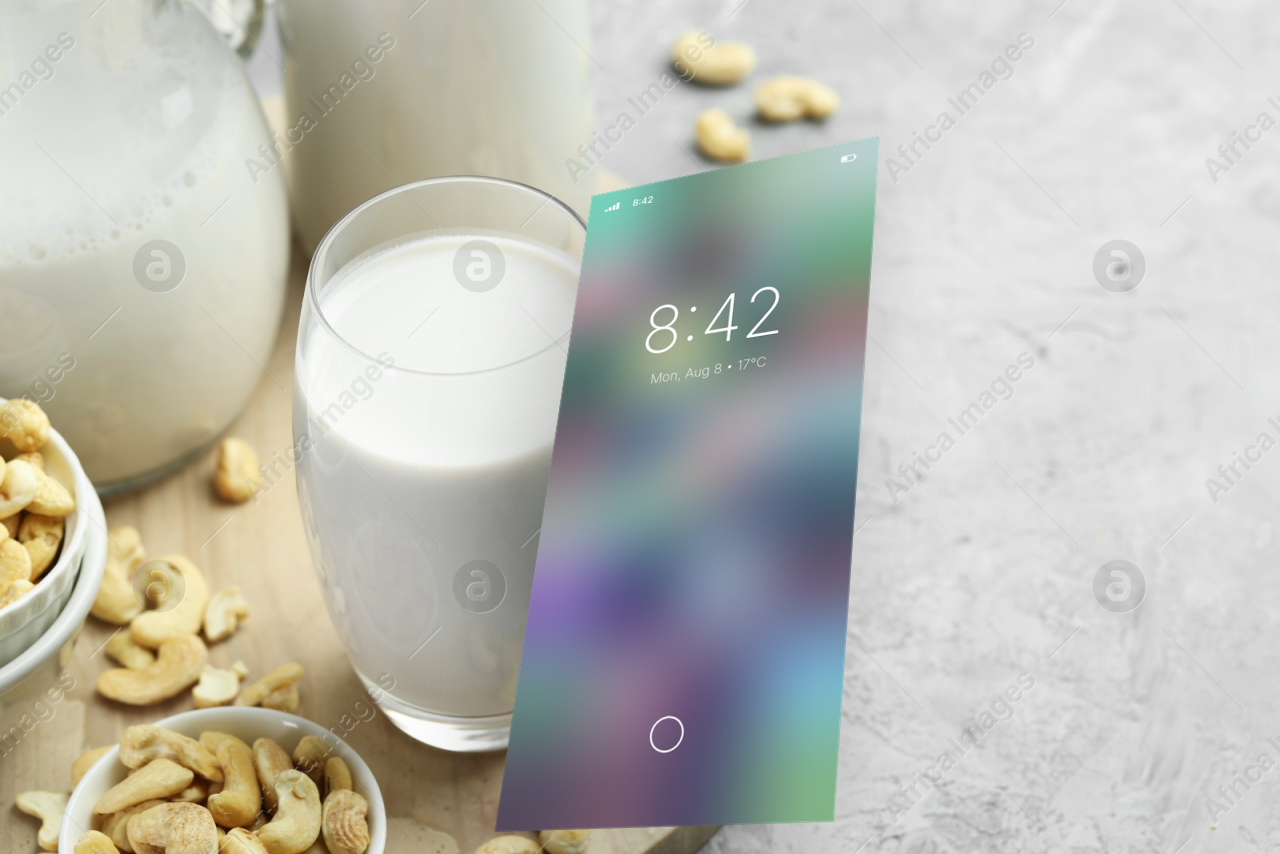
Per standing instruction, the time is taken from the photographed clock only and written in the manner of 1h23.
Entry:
8h42
